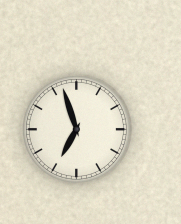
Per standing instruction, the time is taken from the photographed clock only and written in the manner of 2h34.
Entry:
6h57
